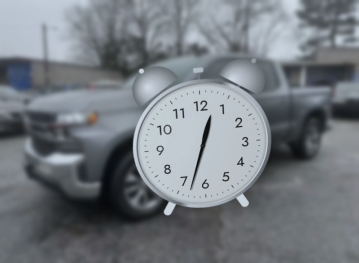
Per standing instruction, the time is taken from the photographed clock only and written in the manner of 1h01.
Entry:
12h33
